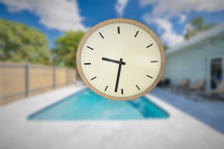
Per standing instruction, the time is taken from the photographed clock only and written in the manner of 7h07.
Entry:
9h32
